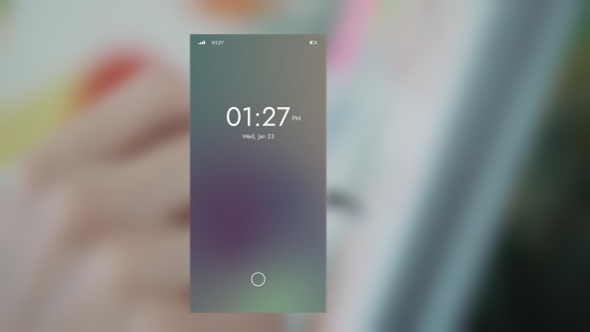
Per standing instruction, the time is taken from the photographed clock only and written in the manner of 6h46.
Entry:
1h27
